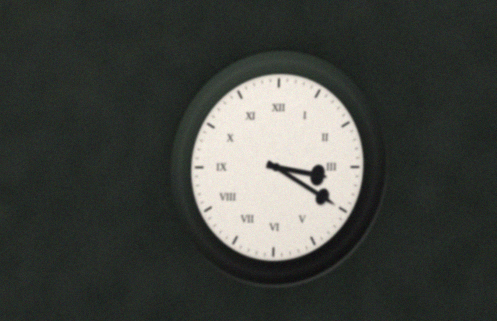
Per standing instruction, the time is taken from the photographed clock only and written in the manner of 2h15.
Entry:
3h20
